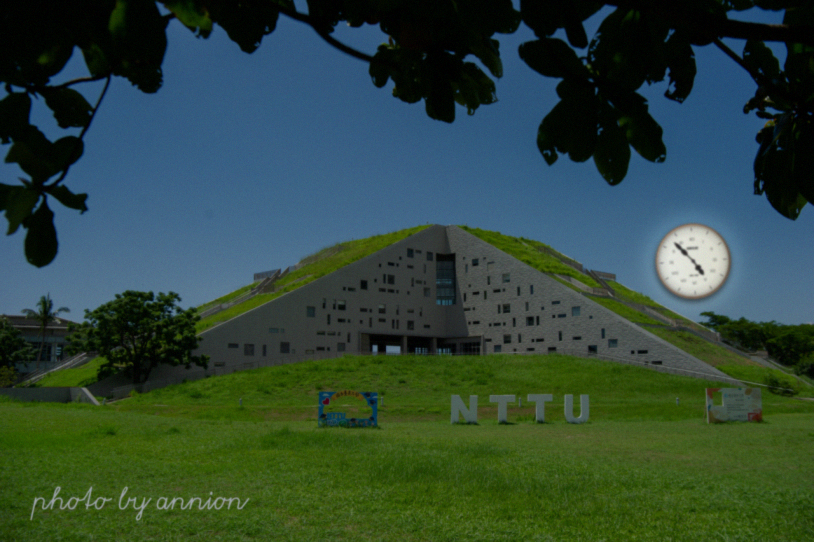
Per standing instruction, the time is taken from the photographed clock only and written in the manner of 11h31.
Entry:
4h53
